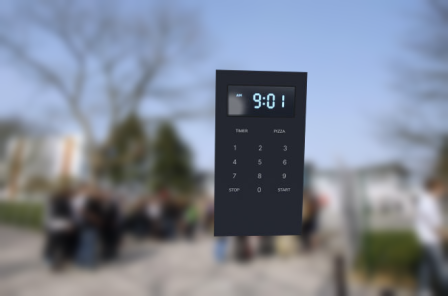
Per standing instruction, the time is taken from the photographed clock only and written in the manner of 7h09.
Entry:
9h01
